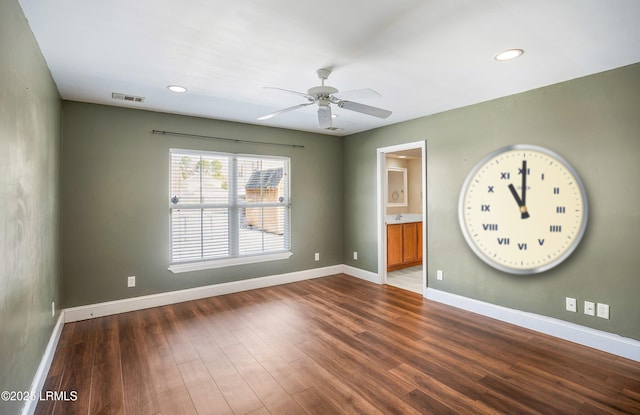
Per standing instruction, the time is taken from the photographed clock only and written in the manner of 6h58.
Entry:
11h00
